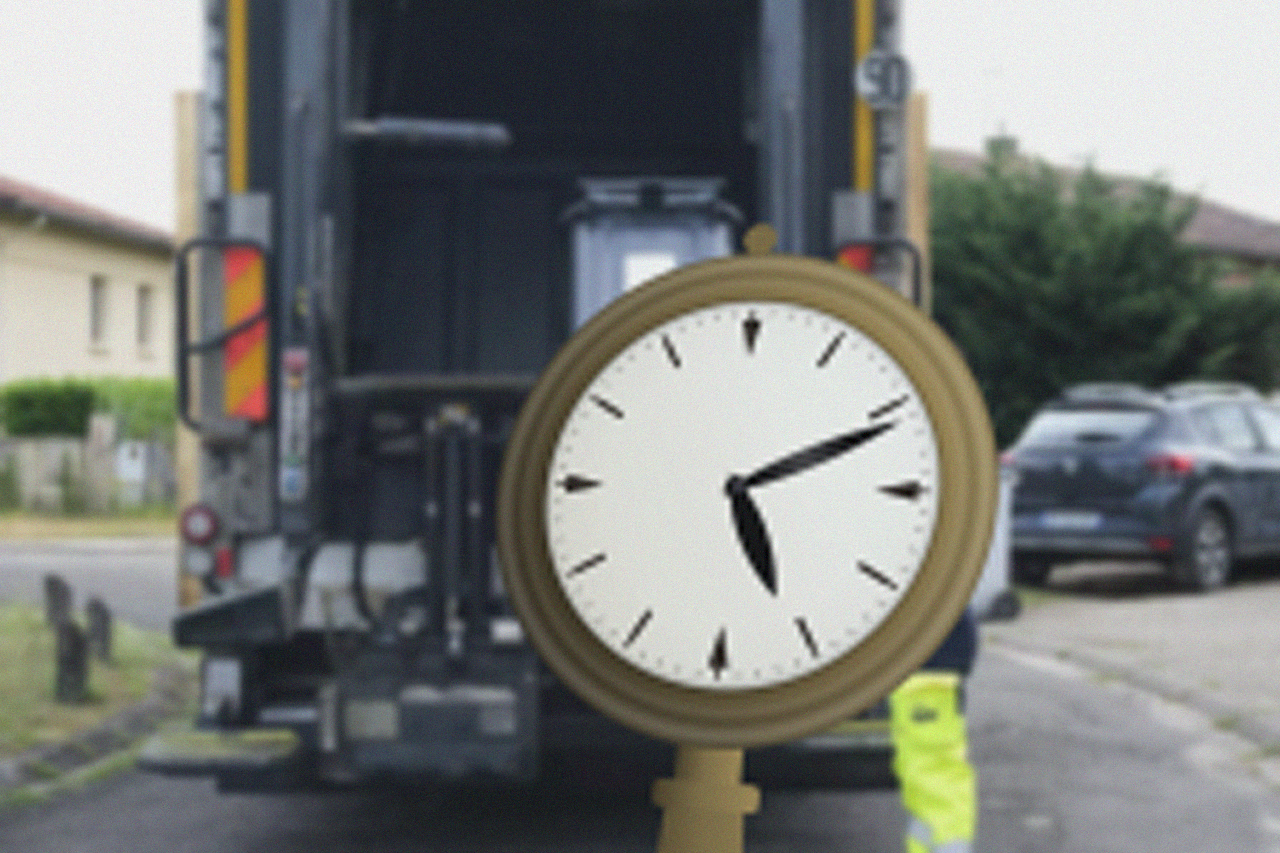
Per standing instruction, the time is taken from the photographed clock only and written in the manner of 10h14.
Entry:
5h11
